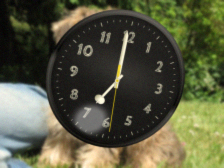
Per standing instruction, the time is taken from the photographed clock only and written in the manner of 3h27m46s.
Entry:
6h59m29s
